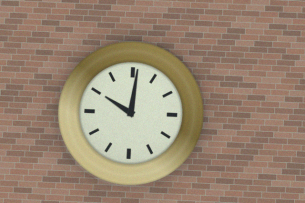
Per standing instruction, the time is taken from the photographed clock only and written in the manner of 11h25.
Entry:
10h01
